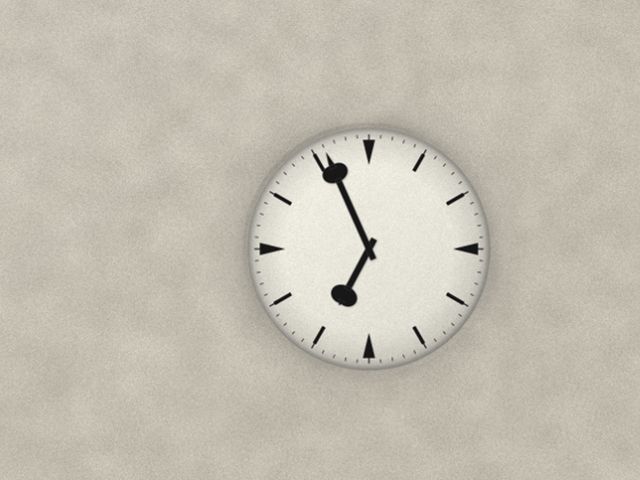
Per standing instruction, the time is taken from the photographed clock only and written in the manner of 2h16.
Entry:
6h56
